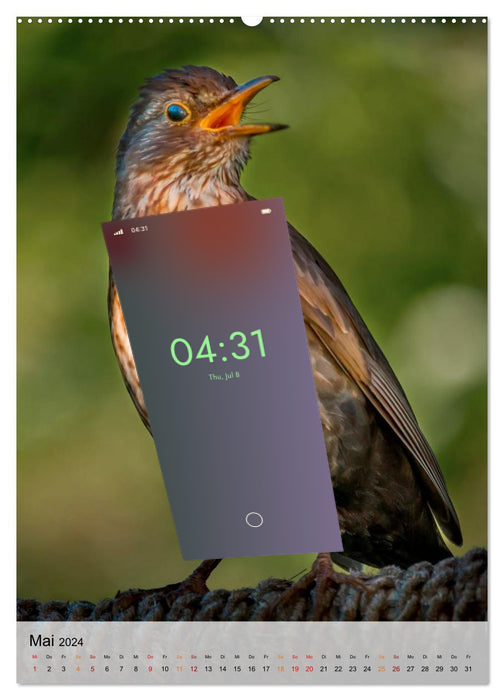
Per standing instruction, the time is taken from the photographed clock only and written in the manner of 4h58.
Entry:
4h31
